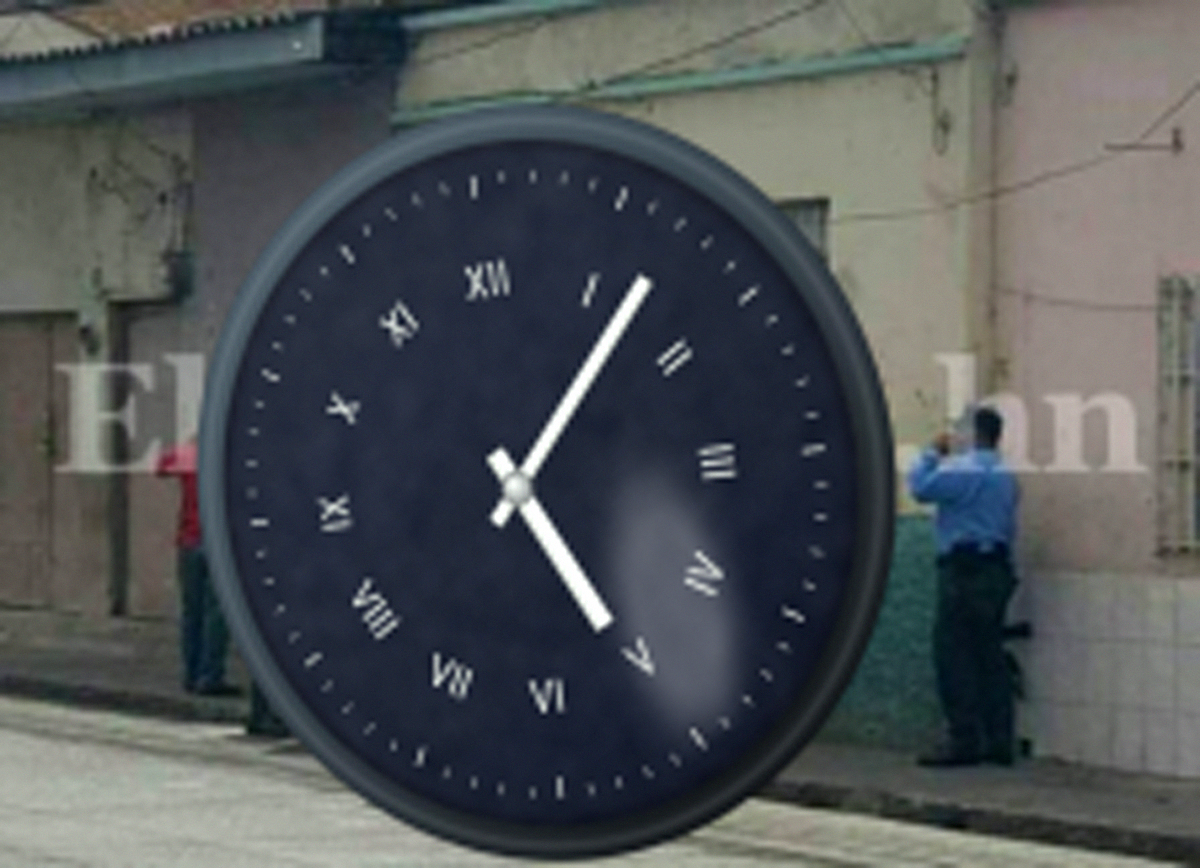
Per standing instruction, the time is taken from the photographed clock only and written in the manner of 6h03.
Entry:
5h07
